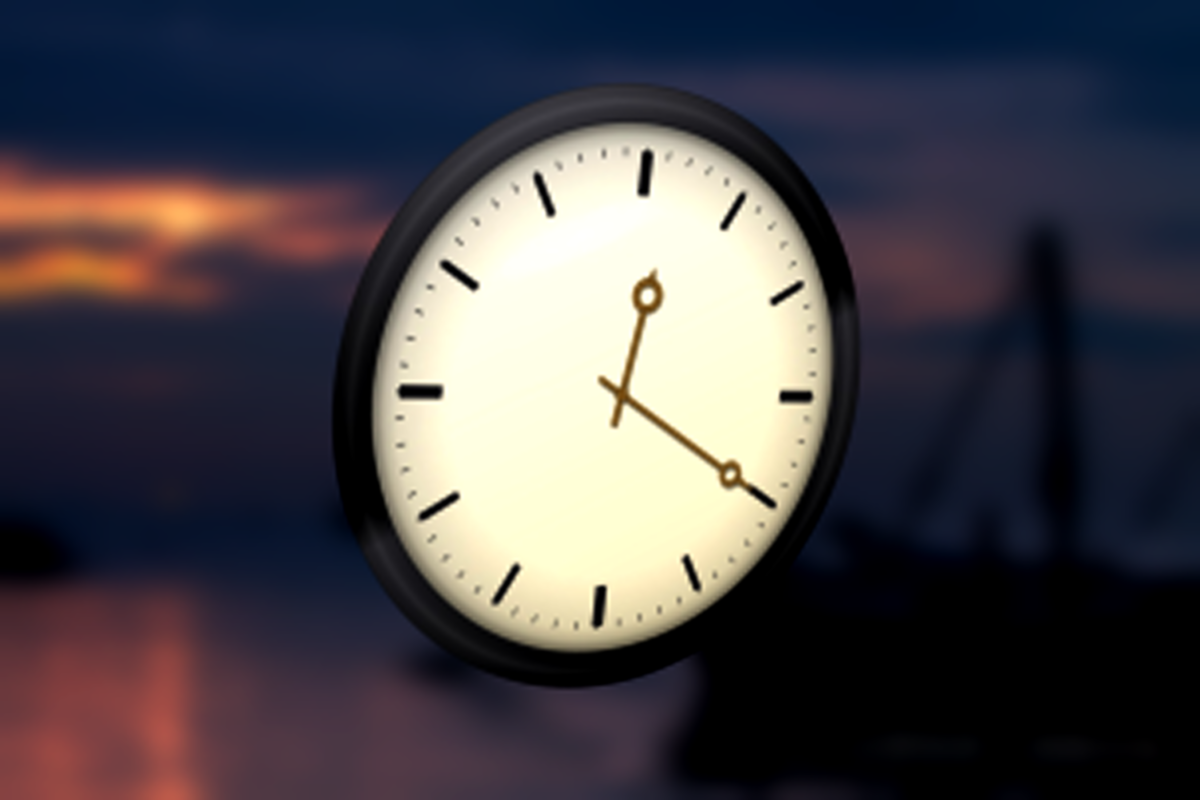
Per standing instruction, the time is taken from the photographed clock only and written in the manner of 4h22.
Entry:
12h20
